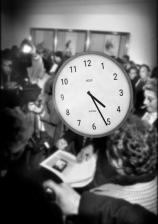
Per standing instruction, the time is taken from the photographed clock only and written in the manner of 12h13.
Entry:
4h26
